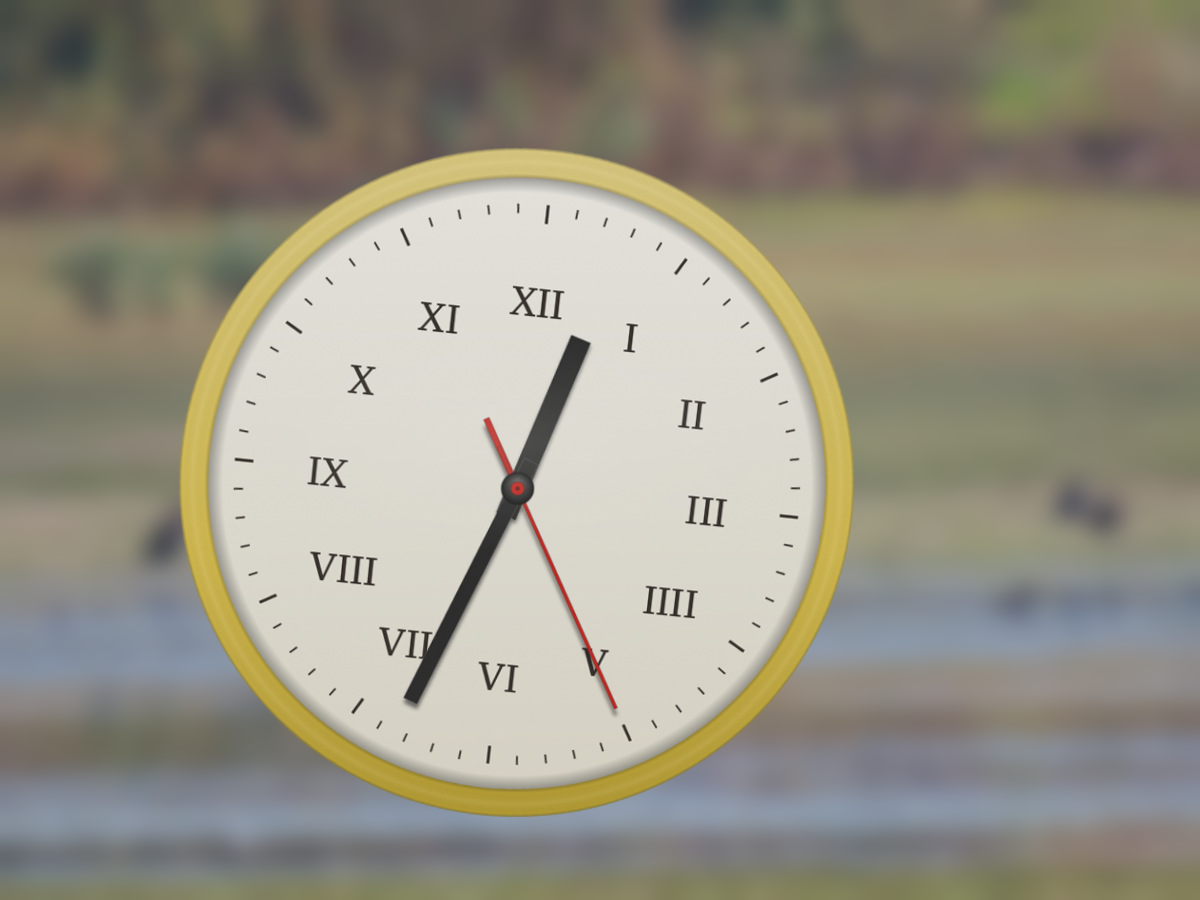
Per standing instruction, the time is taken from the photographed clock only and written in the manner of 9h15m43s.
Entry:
12h33m25s
